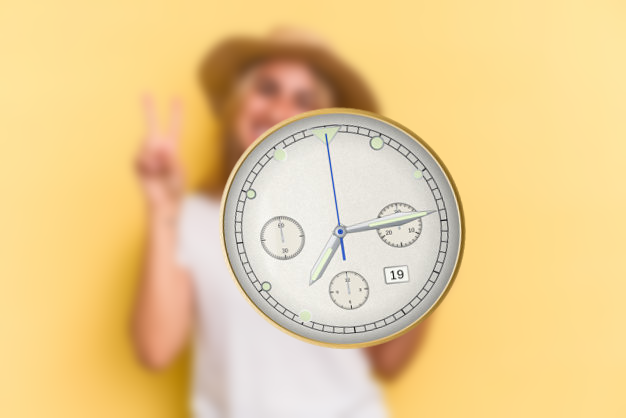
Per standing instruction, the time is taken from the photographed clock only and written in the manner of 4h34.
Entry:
7h14
